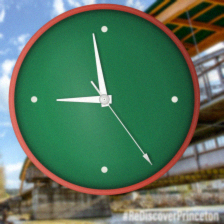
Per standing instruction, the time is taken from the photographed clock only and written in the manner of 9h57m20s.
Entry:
8h58m24s
